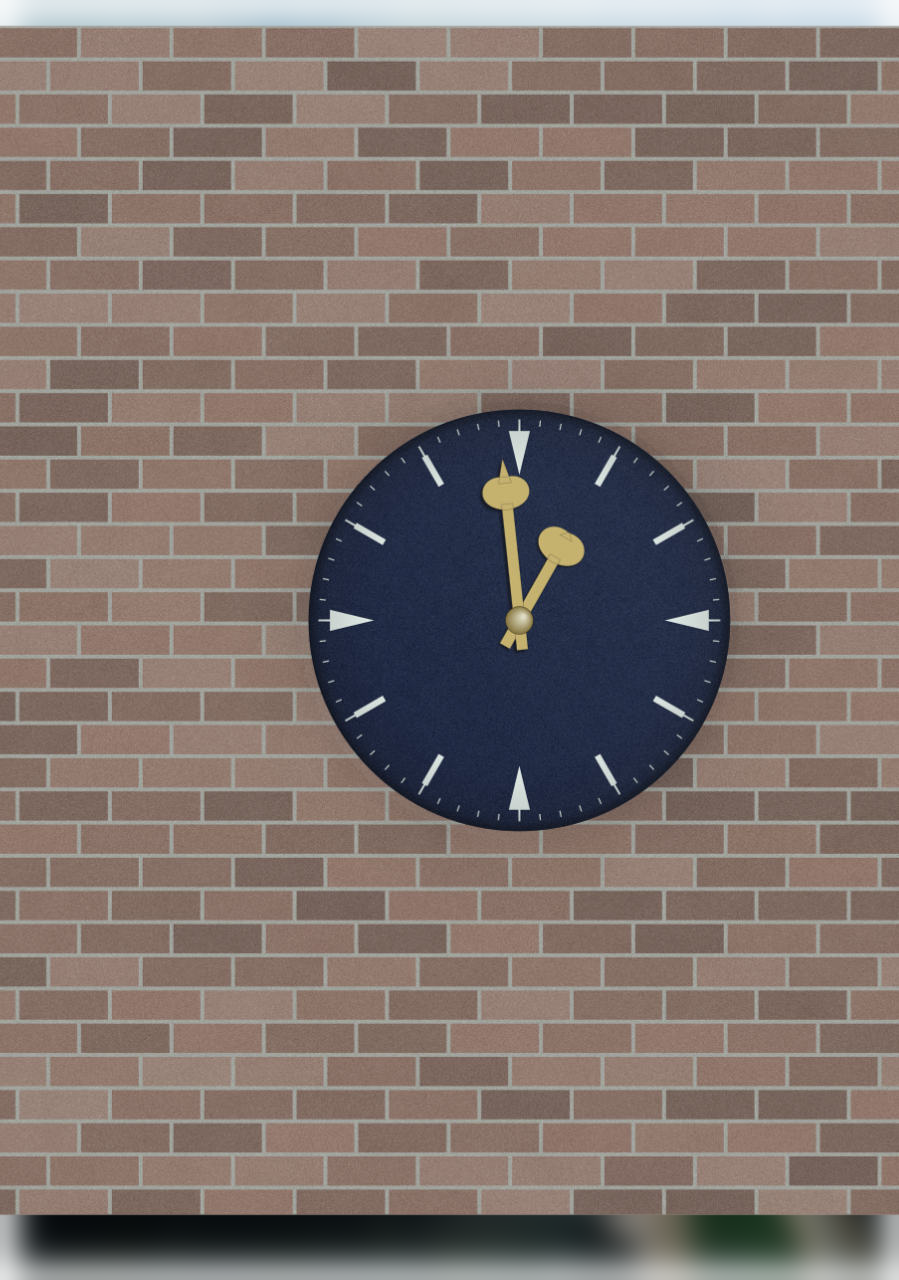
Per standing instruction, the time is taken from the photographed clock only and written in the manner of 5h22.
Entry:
12h59
